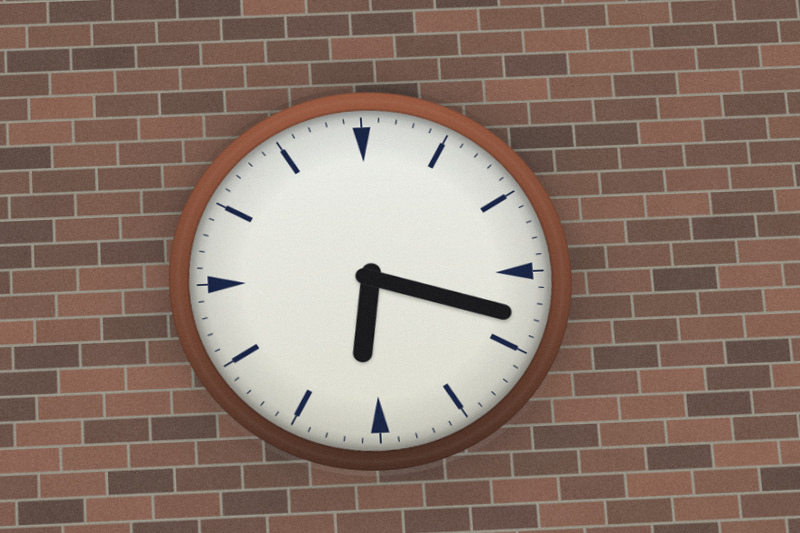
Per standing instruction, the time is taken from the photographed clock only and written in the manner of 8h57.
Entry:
6h18
